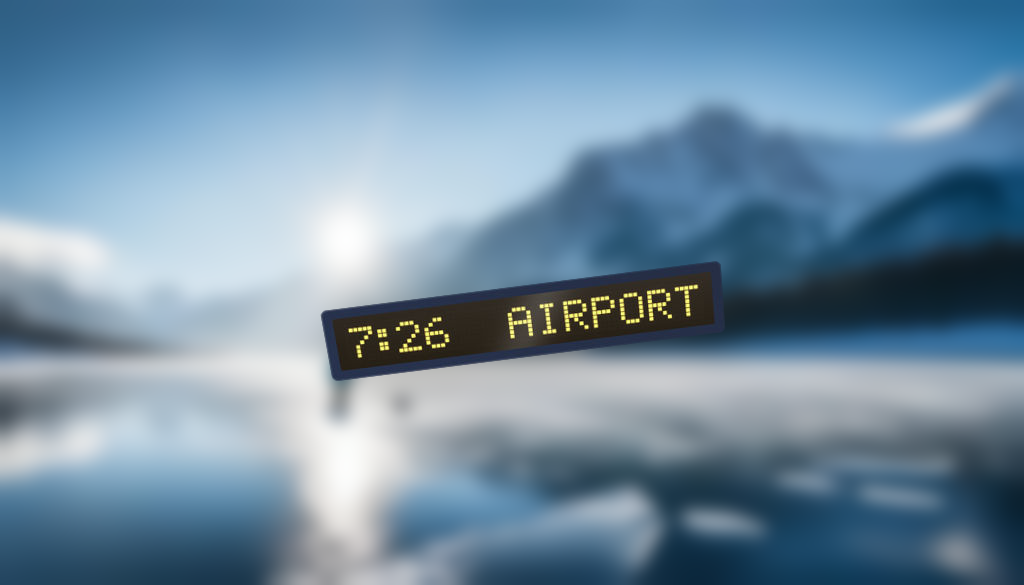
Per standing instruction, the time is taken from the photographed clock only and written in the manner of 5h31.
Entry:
7h26
